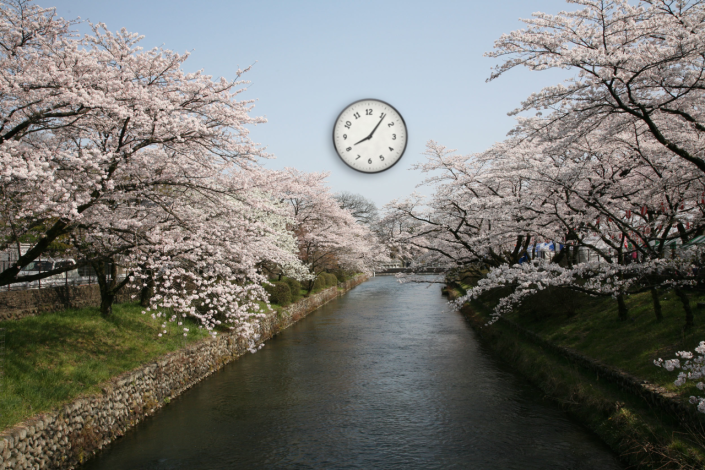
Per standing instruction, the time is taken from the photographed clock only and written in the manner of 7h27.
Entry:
8h06
